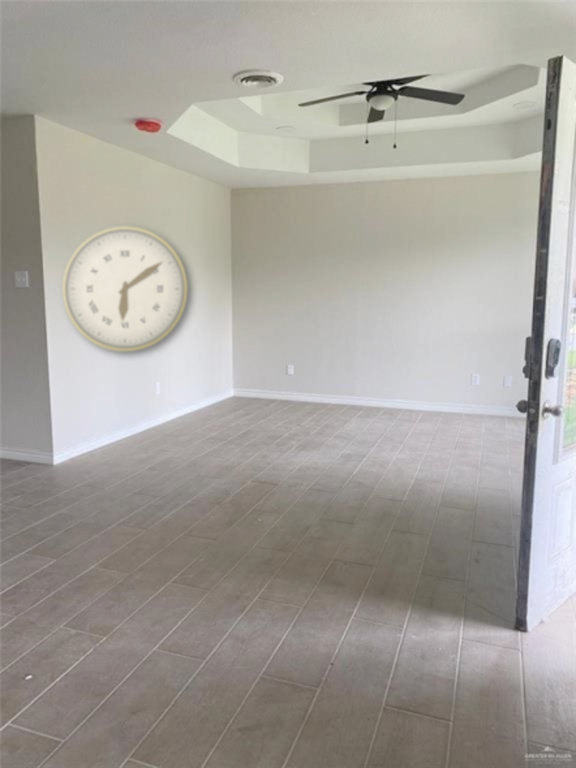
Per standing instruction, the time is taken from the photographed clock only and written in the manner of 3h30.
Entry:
6h09
